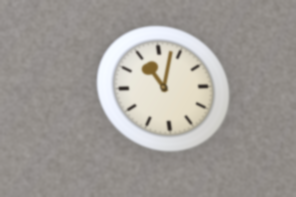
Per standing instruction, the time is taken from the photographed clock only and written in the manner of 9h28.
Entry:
11h03
